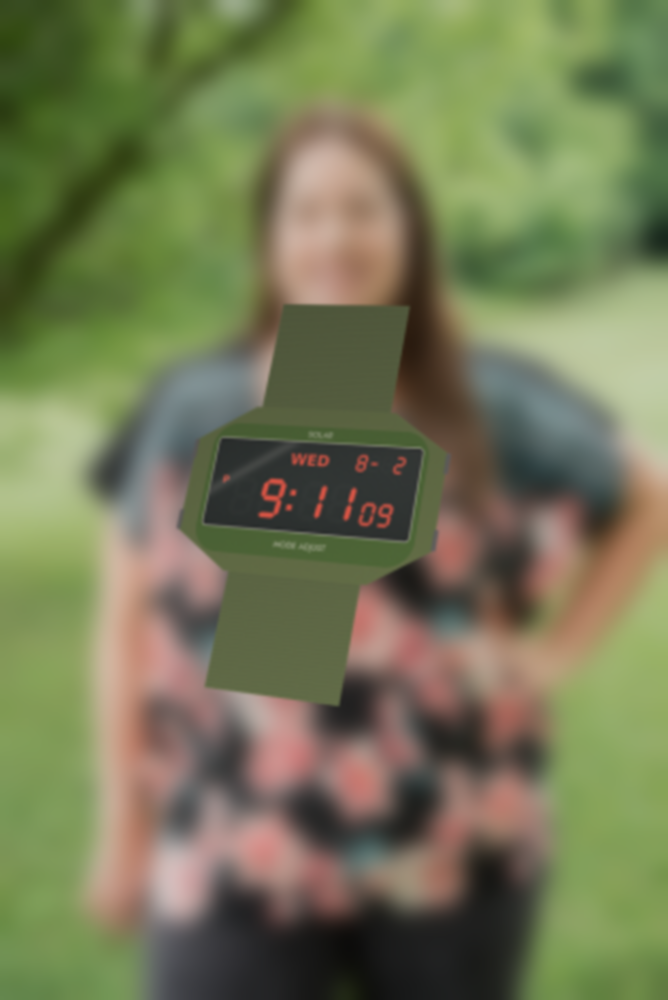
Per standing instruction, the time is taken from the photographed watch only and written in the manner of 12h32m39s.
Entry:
9h11m09s
